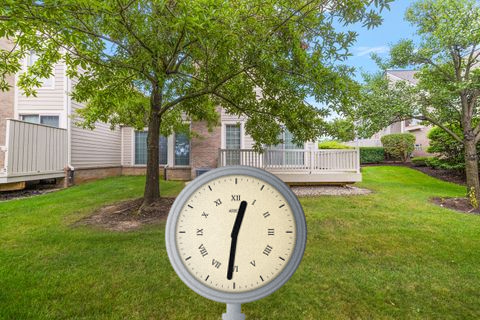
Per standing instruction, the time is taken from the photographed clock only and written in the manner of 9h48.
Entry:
12h31
